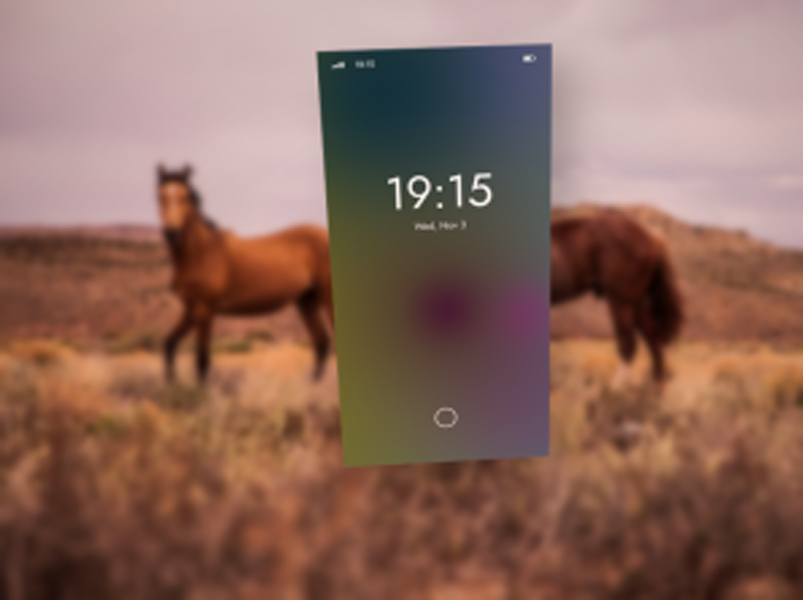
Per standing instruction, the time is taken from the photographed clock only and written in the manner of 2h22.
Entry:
19h15
